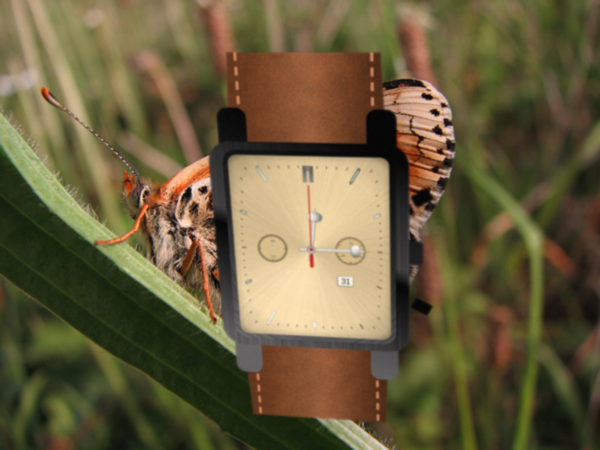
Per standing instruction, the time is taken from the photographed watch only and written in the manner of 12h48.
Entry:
12h15
